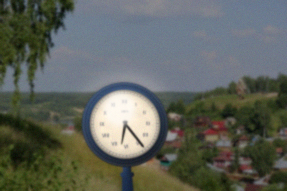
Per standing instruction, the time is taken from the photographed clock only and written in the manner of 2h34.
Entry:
6h24
